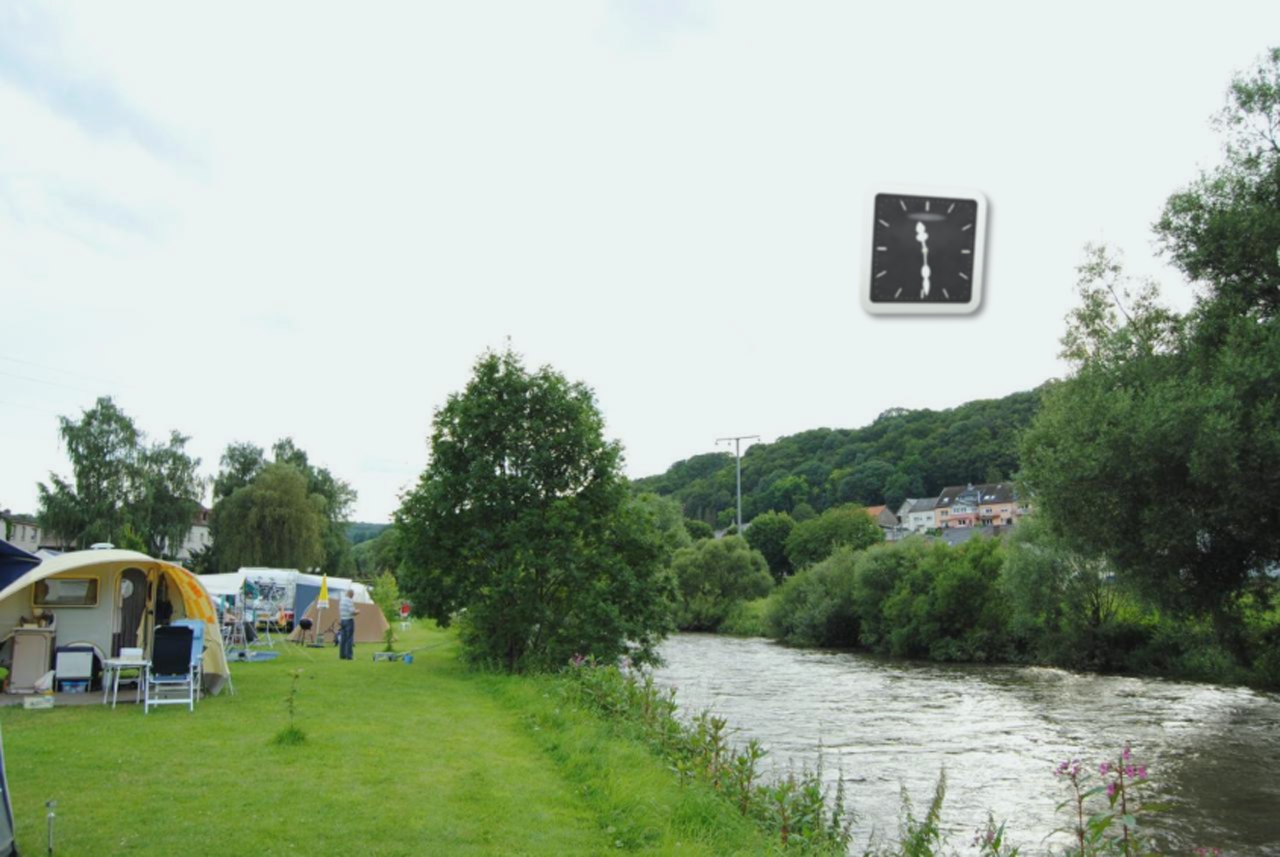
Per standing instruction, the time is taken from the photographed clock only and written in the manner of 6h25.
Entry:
11h29
